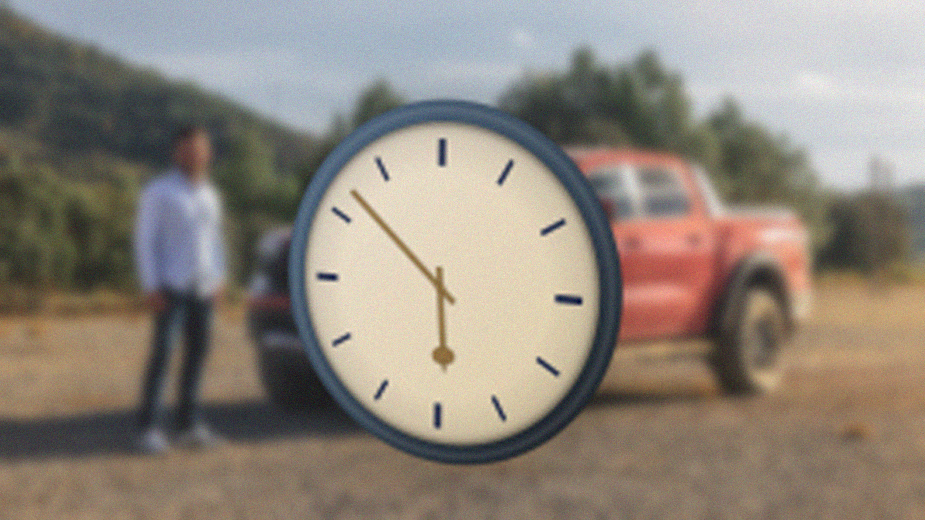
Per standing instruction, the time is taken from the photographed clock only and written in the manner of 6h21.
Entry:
5h52
